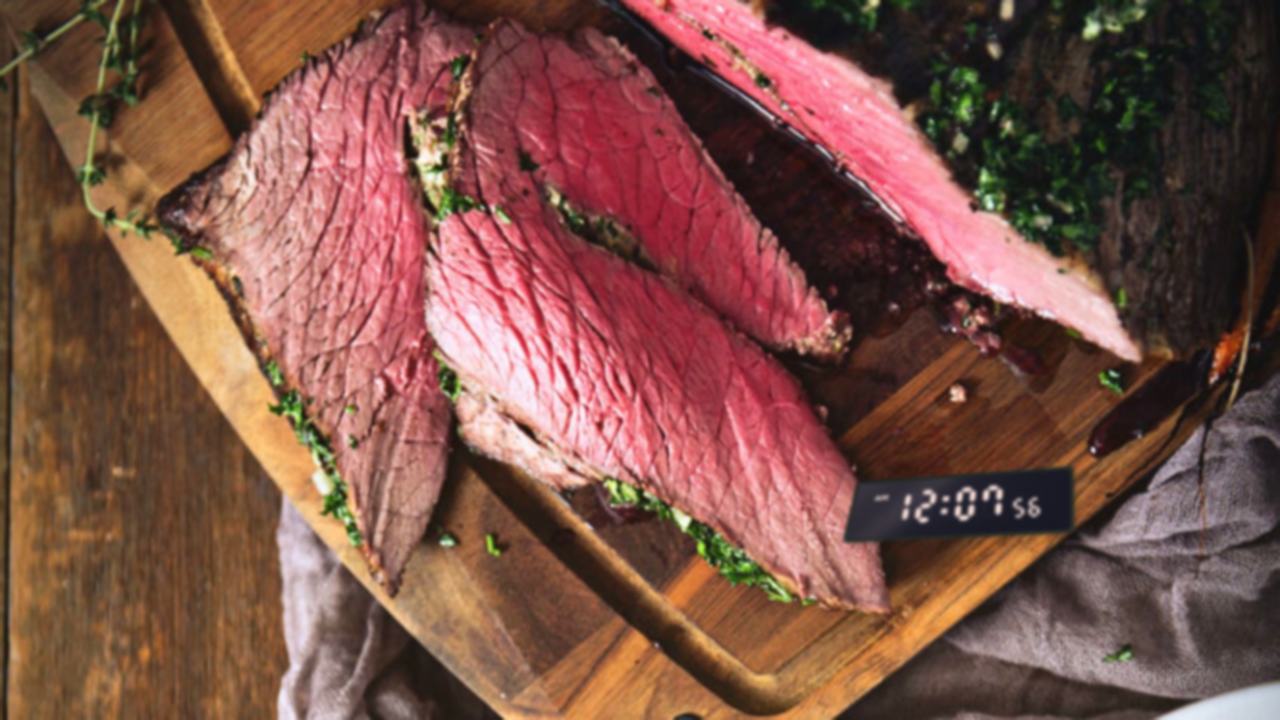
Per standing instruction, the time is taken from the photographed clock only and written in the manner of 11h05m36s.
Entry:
12h07m56s
